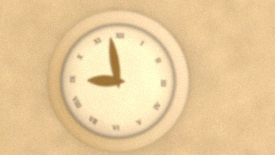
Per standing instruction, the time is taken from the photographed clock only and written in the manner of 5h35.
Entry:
8h58
